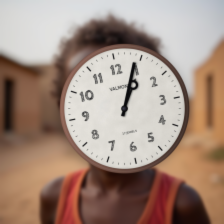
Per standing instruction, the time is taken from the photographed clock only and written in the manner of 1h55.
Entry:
1h04
